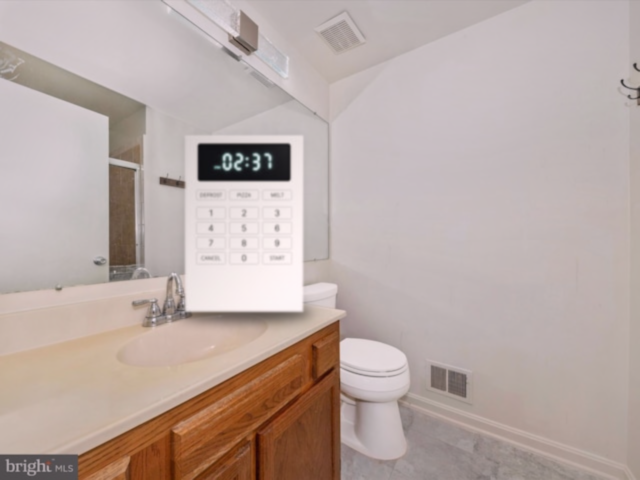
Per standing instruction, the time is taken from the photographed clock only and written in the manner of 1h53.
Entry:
2h37
